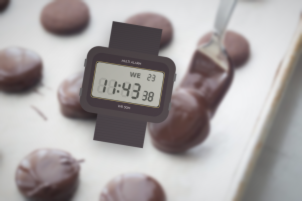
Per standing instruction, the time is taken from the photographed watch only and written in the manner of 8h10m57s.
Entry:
11h43m38s
